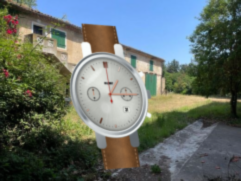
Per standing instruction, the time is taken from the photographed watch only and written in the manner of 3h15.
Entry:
1h15
